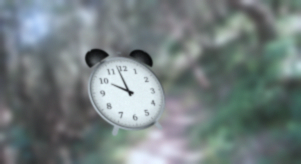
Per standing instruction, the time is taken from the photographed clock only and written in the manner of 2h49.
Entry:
9h58
